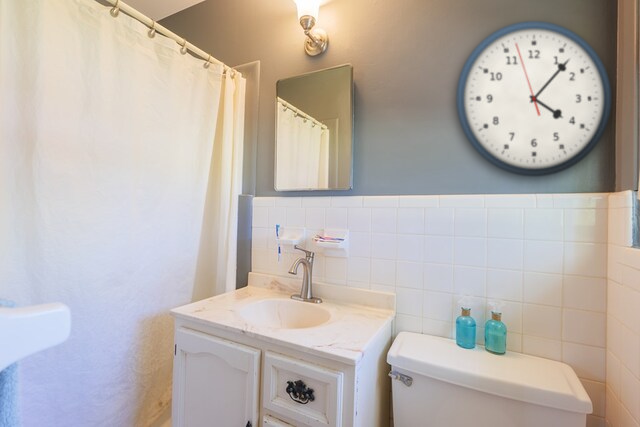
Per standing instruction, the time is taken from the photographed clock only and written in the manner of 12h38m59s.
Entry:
4h06m57s
